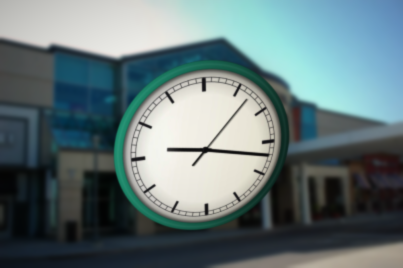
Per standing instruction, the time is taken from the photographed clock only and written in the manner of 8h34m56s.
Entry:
9h17m07s
